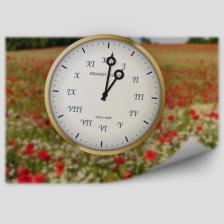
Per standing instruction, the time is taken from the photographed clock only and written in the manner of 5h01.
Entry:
1h01
